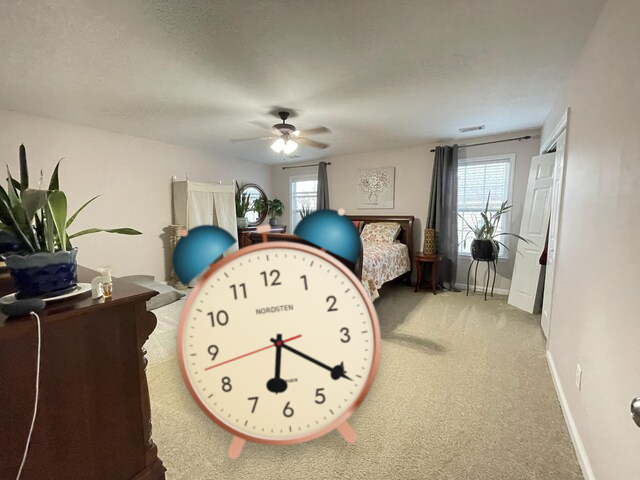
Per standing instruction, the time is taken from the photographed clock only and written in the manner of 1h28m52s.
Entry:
6h20m43s
